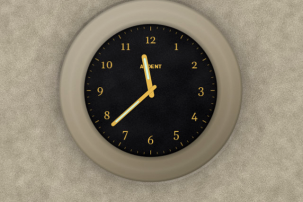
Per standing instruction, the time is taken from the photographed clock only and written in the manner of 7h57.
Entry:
11h38
